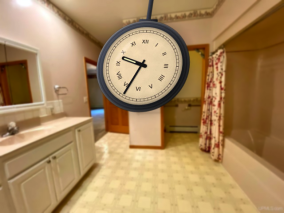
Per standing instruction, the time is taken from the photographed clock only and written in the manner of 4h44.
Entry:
9h34
